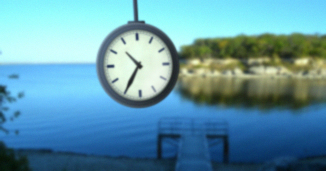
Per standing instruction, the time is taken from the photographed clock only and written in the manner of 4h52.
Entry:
10h35
